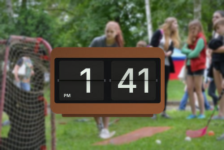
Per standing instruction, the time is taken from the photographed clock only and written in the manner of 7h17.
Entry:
1h41
